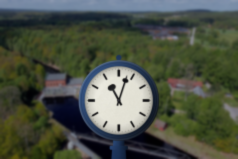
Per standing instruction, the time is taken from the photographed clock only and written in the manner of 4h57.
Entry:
11h03
